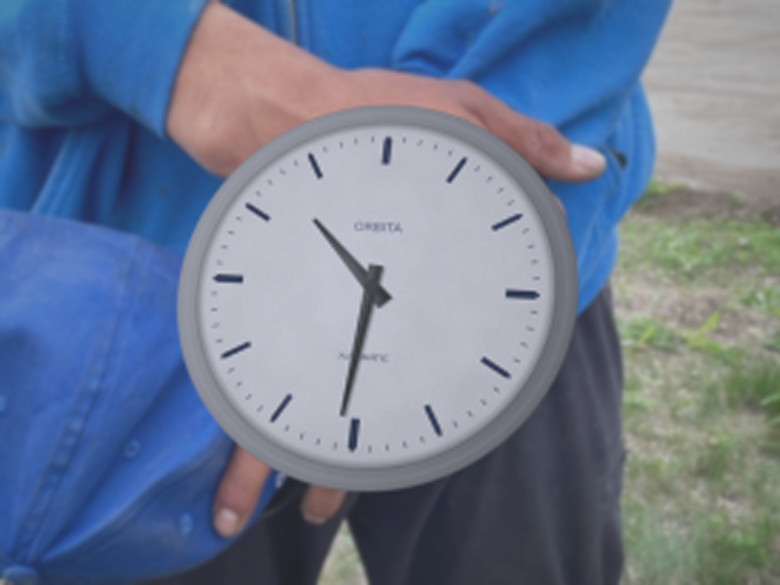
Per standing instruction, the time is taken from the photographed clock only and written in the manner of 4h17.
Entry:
10h31
